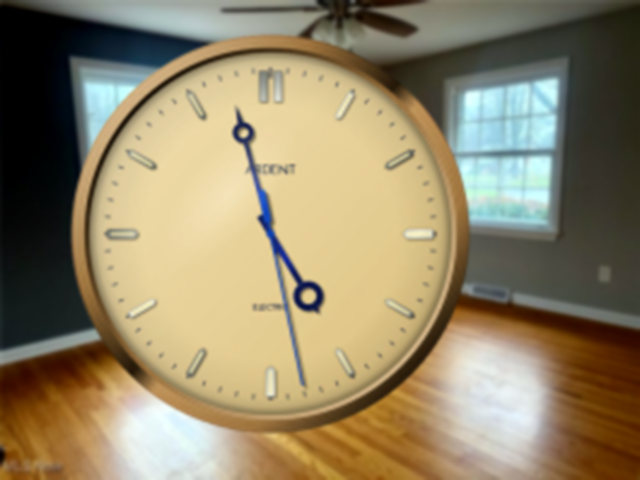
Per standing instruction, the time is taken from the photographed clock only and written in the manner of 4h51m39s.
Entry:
4h57m28s
